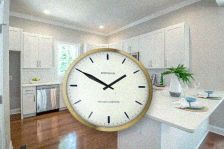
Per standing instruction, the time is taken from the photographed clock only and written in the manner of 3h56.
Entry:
1h50
